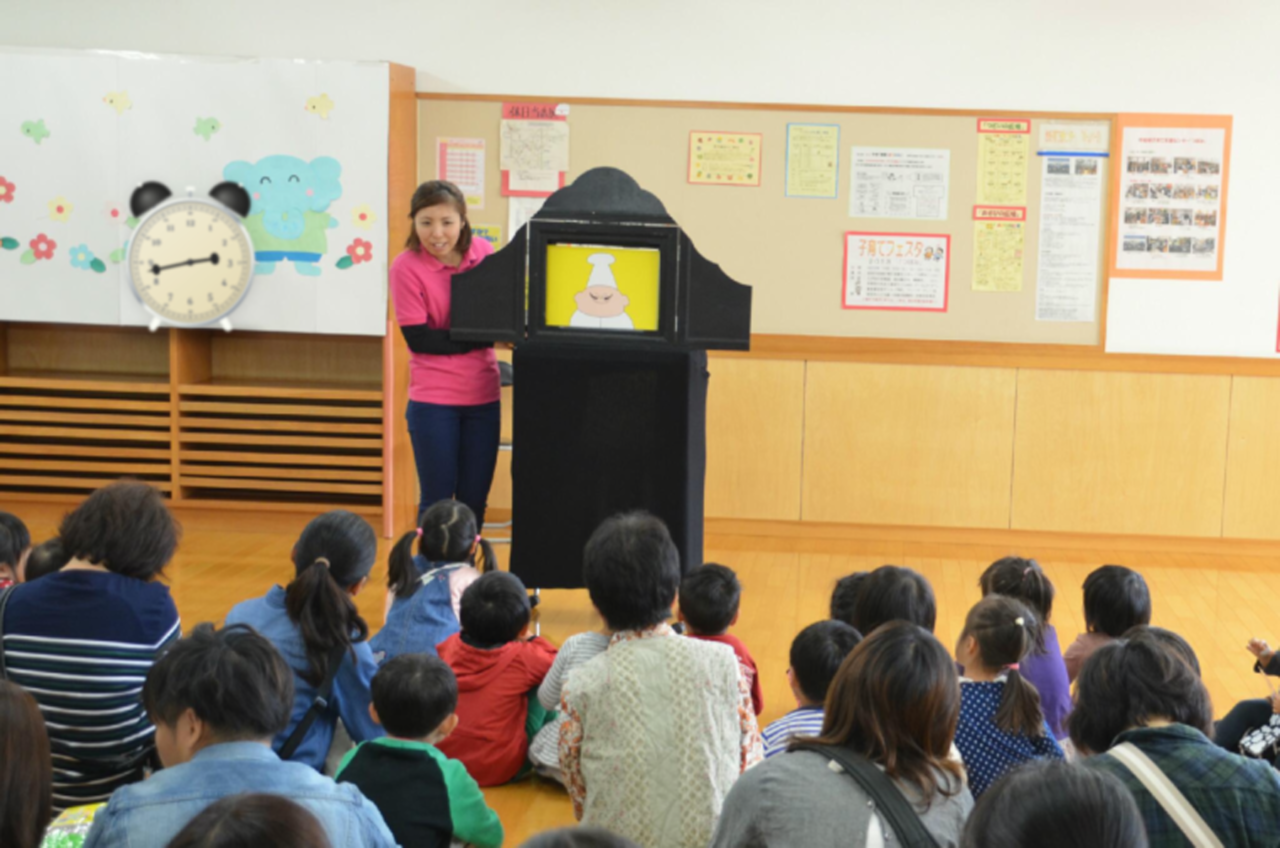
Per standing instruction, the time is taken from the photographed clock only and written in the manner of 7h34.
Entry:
2h43
